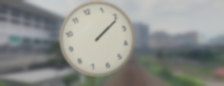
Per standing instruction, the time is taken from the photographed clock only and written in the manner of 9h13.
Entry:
2h11
